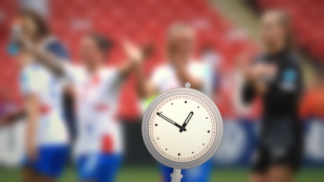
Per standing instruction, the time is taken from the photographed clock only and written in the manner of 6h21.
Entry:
12h49
